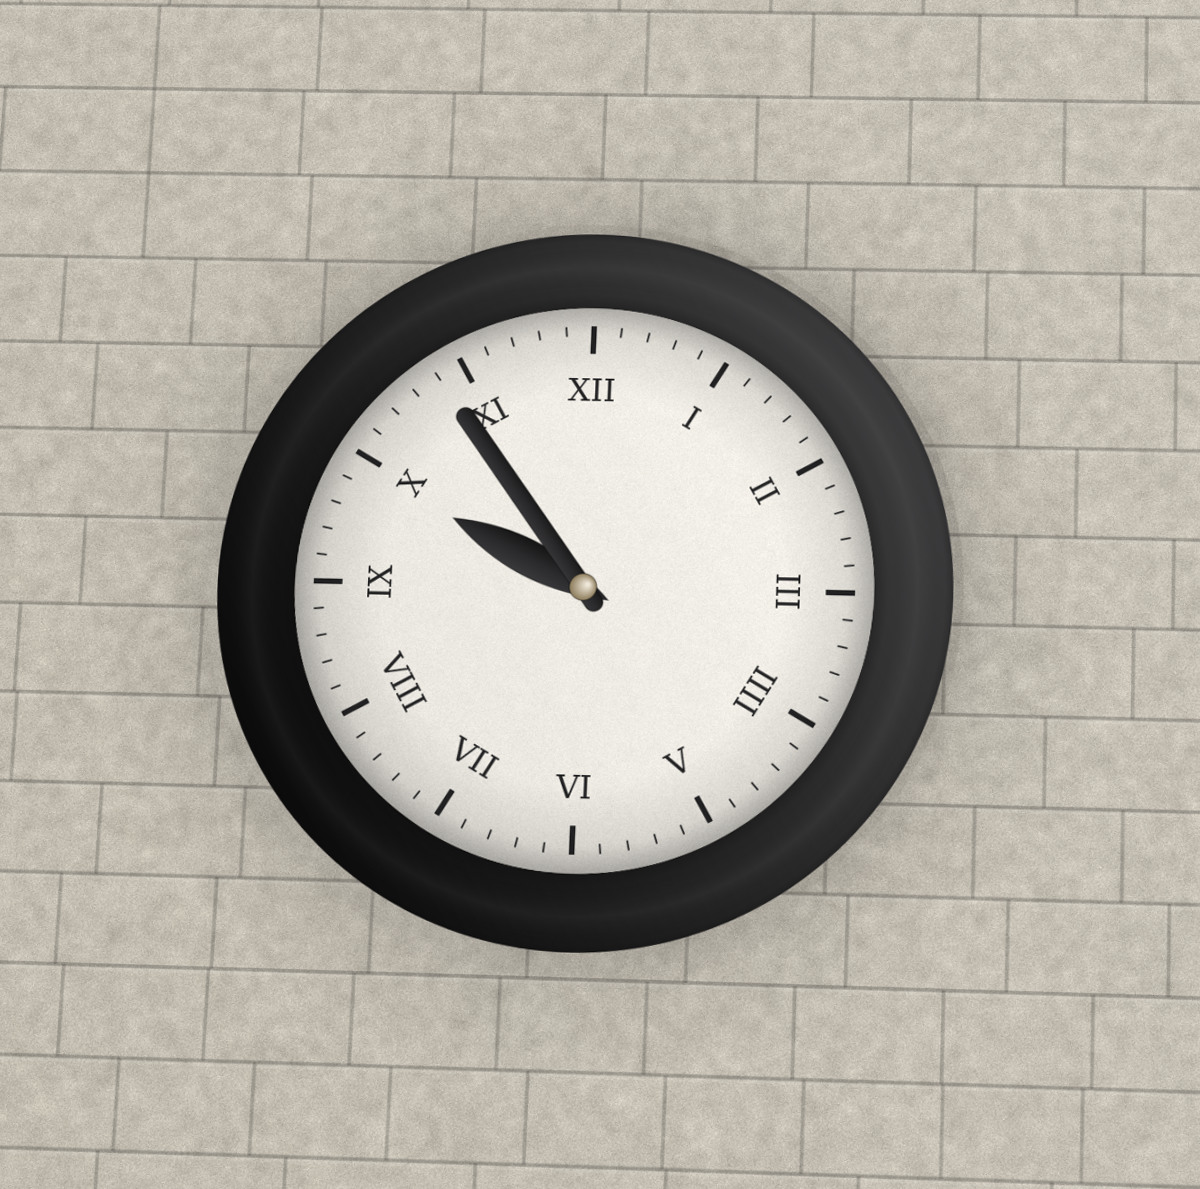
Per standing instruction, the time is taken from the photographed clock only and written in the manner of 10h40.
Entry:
9h54
